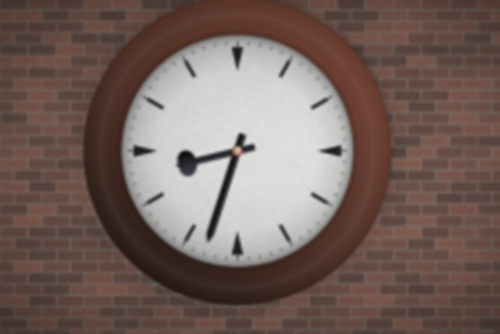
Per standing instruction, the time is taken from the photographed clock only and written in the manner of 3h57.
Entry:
8h33
